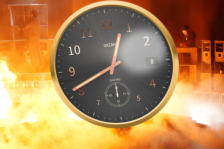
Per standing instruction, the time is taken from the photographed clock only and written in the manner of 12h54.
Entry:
12h41
